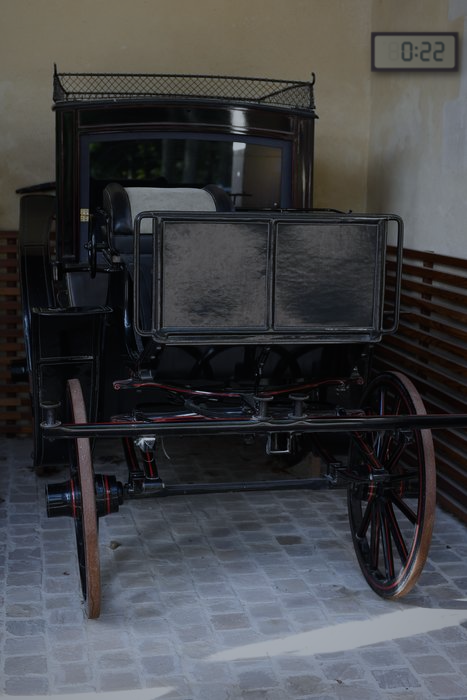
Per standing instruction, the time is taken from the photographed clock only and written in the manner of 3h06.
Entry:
0h22
